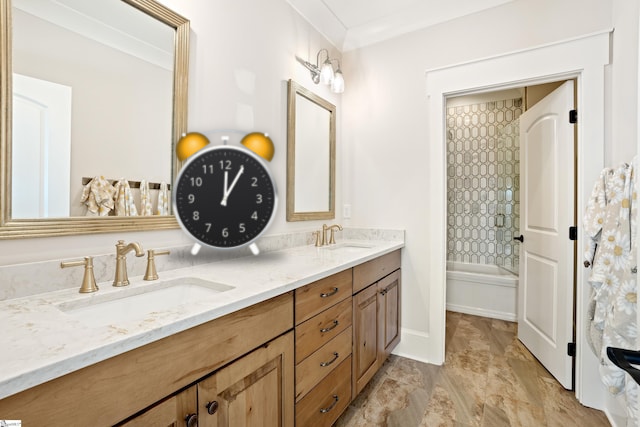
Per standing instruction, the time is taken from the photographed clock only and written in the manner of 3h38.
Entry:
12h05
